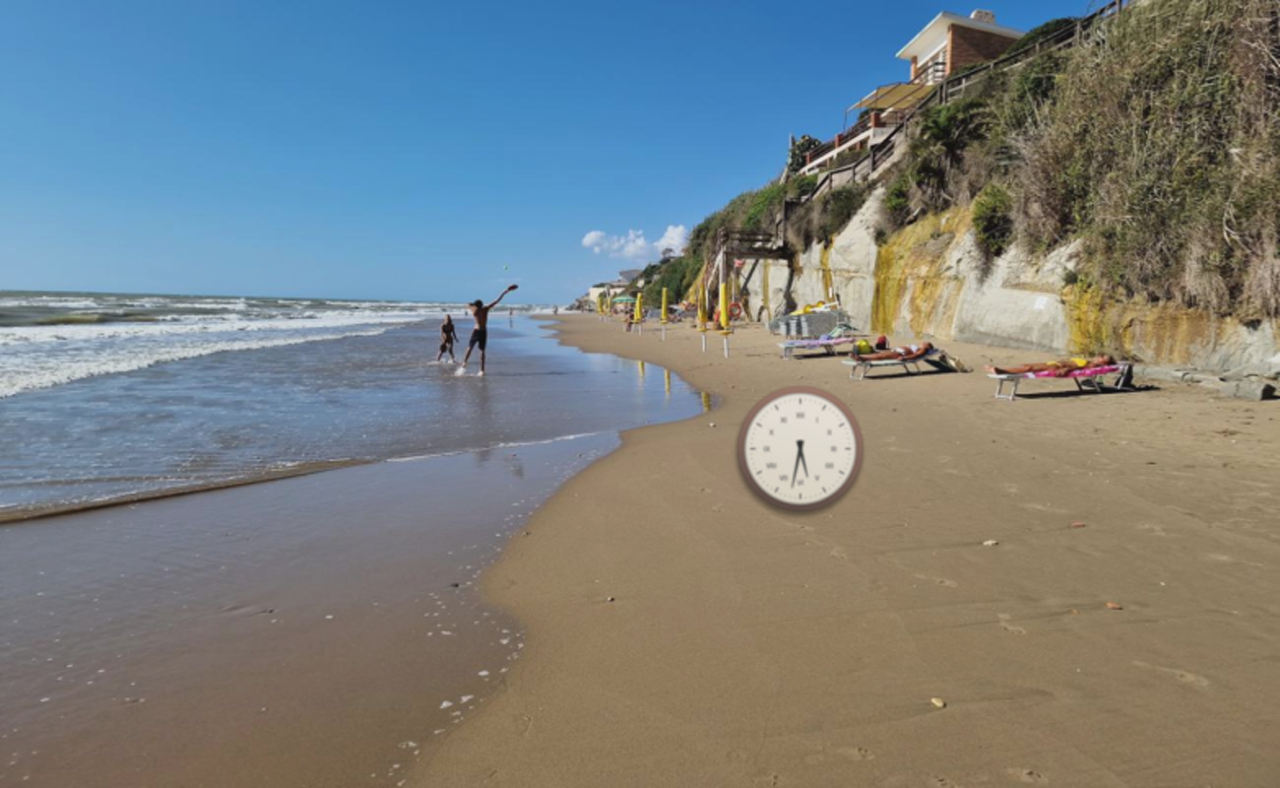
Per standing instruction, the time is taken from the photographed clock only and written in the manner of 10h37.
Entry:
5h32
